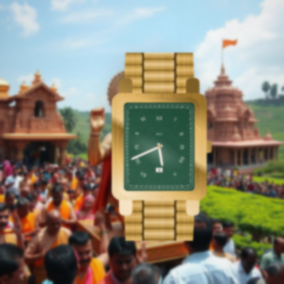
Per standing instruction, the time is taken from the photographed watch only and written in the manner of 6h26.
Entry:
5h41
